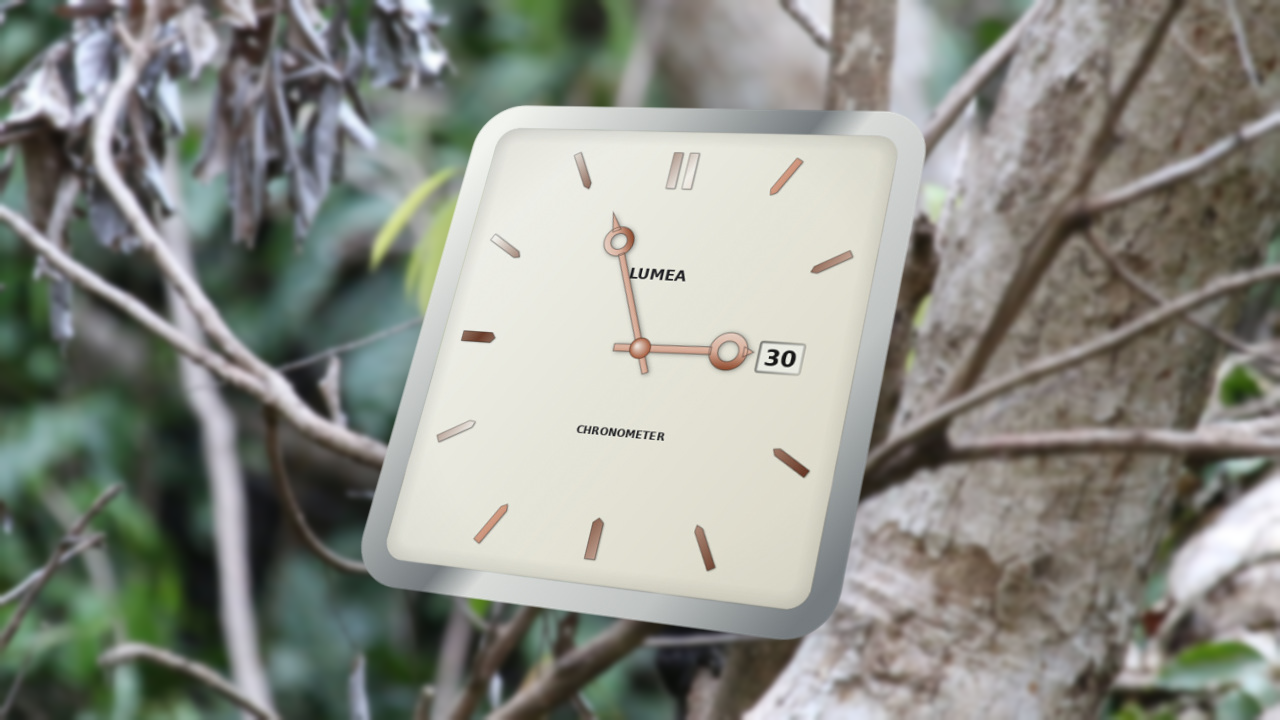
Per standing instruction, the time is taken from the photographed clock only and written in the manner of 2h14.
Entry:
2h56
